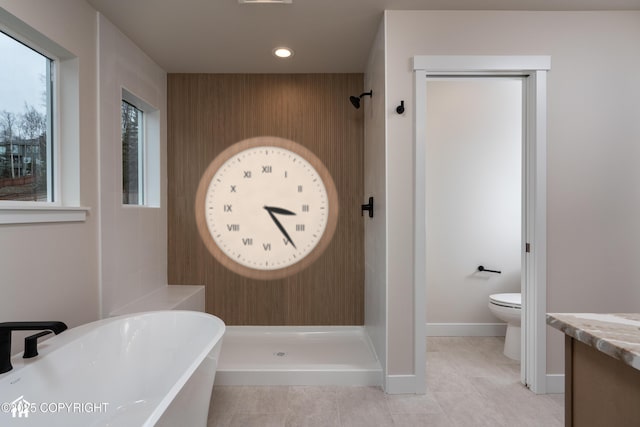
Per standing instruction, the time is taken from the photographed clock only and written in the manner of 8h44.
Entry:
3h24
